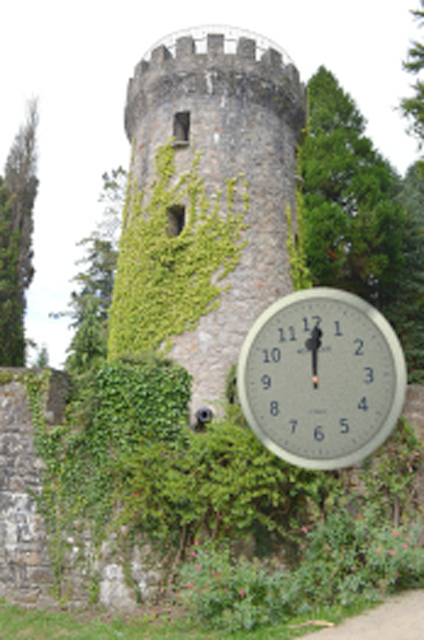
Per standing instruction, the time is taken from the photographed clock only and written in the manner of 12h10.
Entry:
12h01
